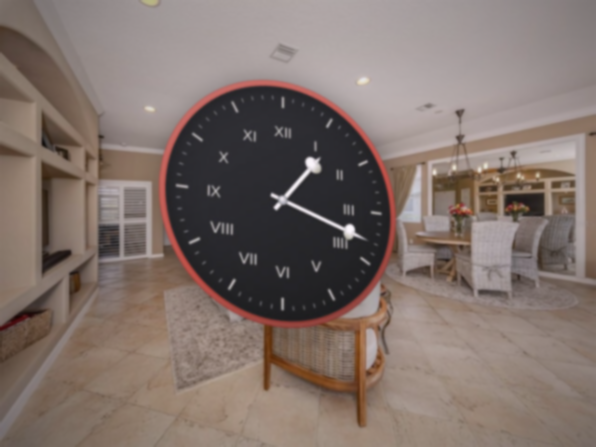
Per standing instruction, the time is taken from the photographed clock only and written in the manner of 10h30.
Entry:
1h18
